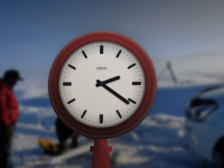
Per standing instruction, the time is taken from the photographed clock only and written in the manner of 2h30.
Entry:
2h21
